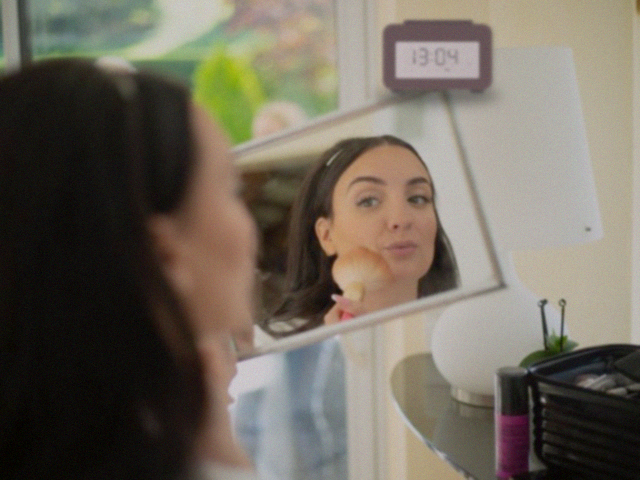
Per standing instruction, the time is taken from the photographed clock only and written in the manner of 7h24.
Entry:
13h04
